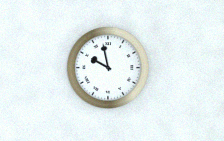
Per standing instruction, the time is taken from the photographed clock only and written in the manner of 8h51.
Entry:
9h58
